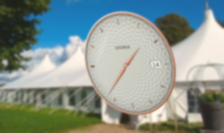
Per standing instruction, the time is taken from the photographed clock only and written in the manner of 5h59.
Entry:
1h37
